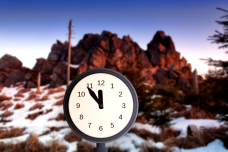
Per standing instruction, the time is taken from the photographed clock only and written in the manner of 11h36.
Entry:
11h54
